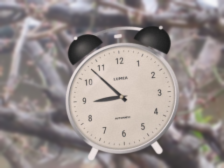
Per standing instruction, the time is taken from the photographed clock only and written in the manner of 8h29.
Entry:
8h53
